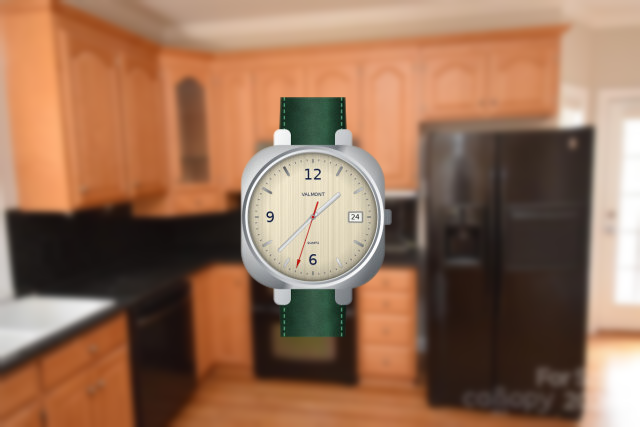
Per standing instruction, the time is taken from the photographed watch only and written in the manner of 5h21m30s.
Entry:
1h37m33s
